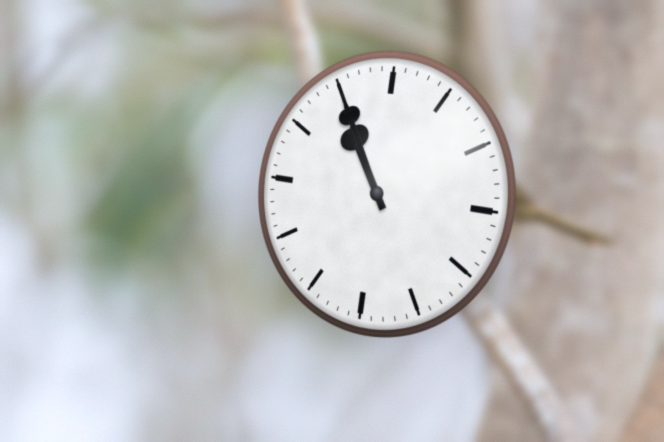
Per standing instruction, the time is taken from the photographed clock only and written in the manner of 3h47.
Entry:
10h55
